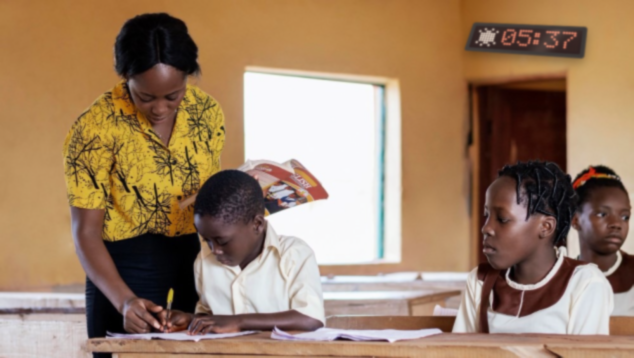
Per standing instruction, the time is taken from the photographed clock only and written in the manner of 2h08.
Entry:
5h37
